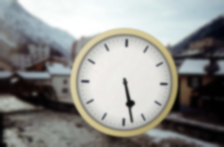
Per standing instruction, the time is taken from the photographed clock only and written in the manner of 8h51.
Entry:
5h28
